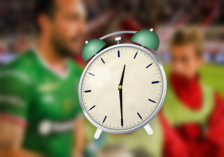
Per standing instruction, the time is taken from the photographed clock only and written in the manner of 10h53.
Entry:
12h30
